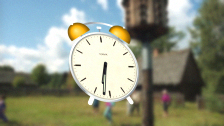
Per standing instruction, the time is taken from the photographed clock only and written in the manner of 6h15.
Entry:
6h32
